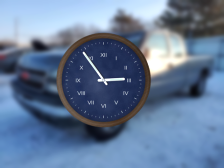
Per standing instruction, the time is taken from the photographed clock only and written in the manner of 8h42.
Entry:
2h54
